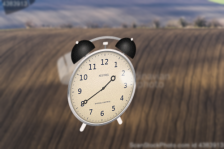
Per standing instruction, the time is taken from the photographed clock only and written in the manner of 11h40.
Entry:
1h40
